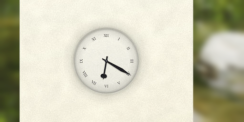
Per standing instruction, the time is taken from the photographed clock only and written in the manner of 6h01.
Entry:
6h20
